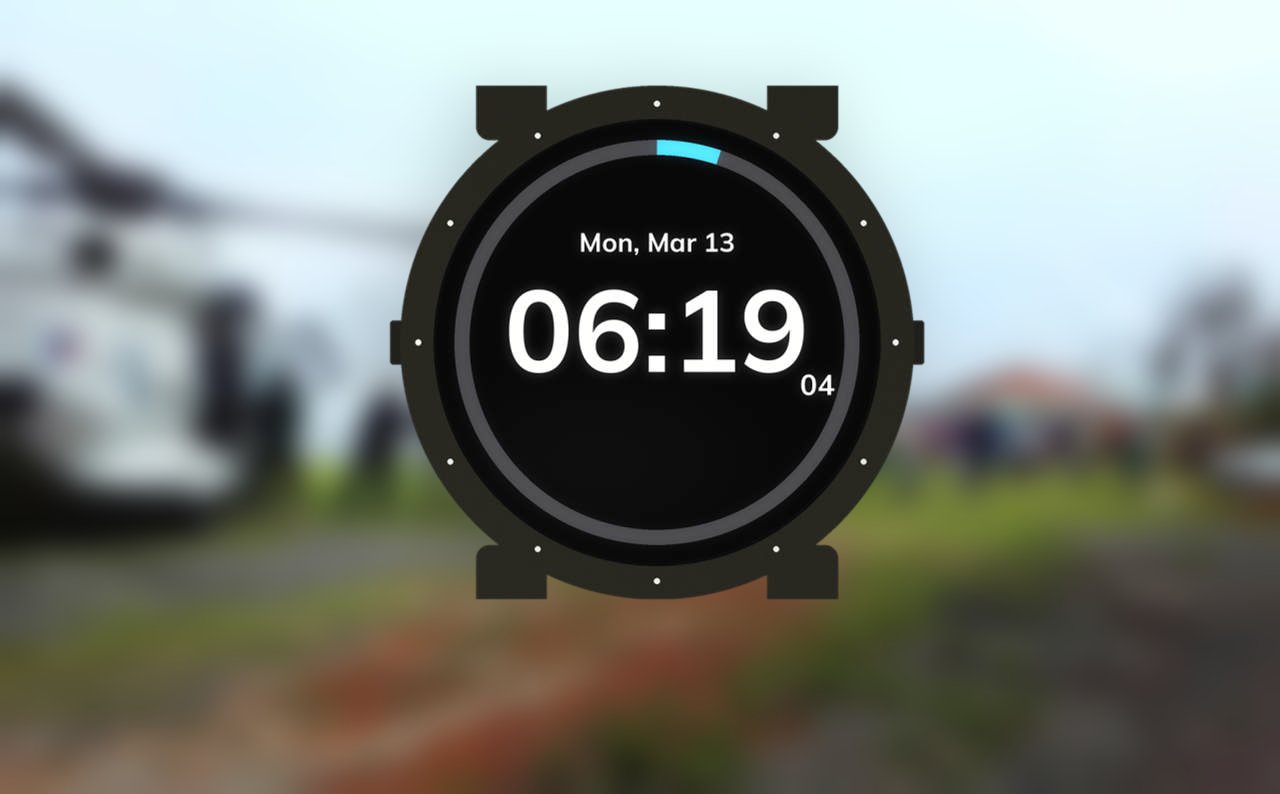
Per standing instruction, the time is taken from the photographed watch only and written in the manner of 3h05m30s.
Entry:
6h19m04s
